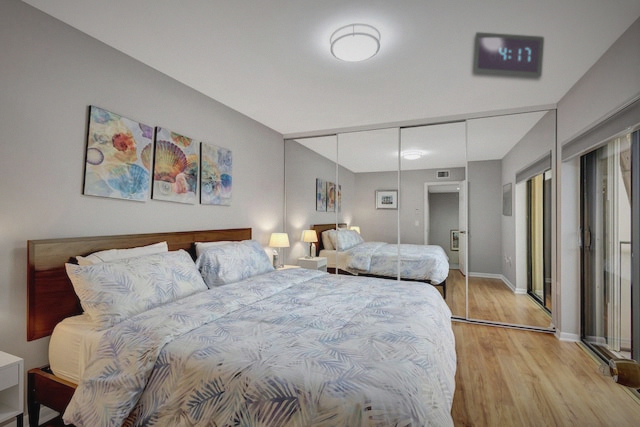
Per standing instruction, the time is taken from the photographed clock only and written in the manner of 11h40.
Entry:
4h17
